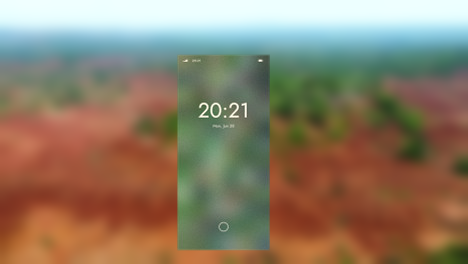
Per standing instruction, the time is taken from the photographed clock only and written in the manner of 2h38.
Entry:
20h21
